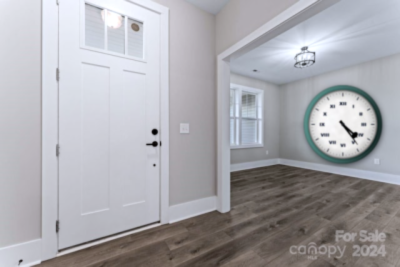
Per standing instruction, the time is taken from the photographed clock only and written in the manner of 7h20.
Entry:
4h24
